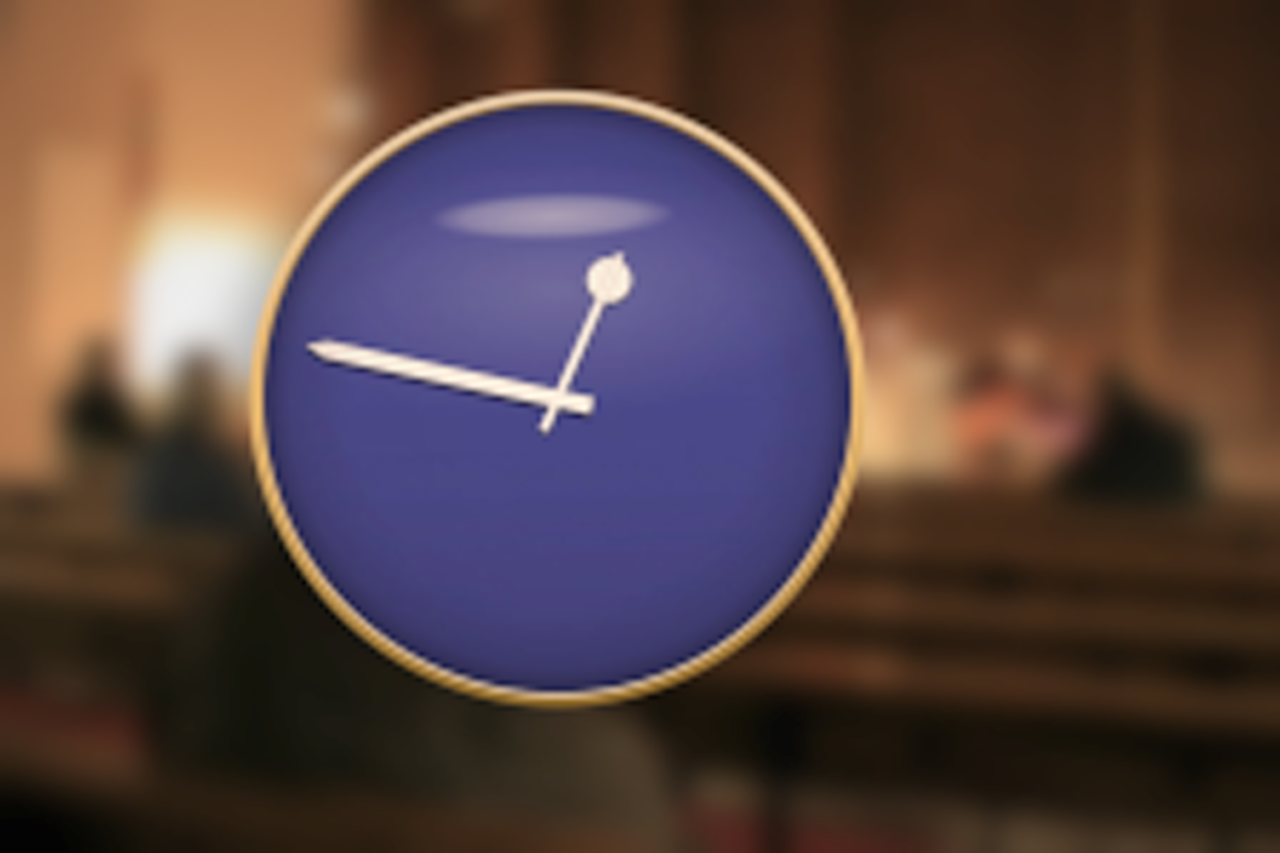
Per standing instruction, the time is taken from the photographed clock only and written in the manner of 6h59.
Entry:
12h47
